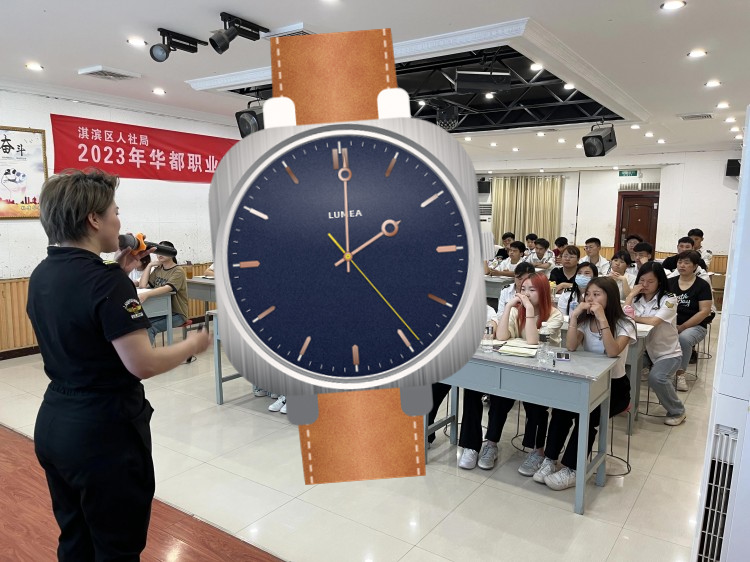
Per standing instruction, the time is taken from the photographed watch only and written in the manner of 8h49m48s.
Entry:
2h00m24s
